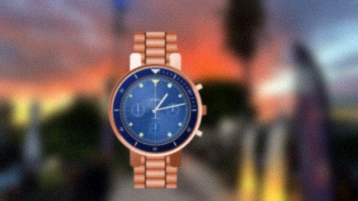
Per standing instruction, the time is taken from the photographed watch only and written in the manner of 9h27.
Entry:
1h13
